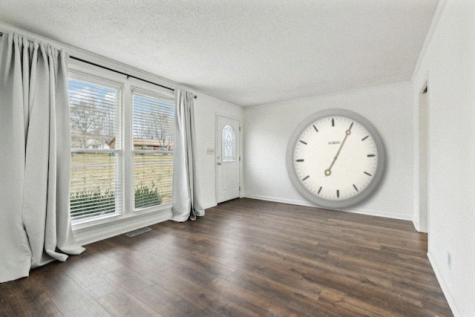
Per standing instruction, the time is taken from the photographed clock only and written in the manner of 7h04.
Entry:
7h05
